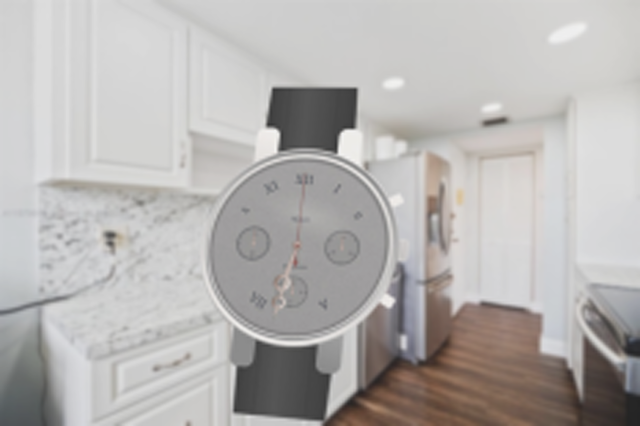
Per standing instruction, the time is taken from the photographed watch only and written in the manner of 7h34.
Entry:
6h32
